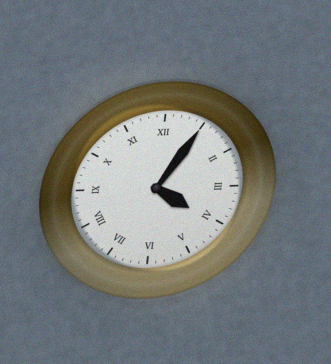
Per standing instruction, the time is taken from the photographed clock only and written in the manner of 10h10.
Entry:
4h05
